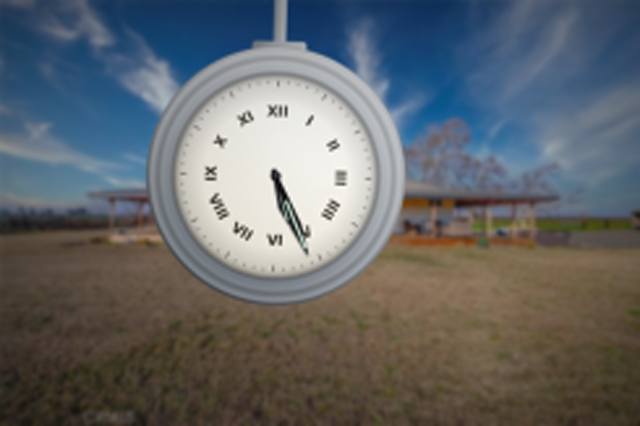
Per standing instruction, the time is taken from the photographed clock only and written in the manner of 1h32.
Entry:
5h26
